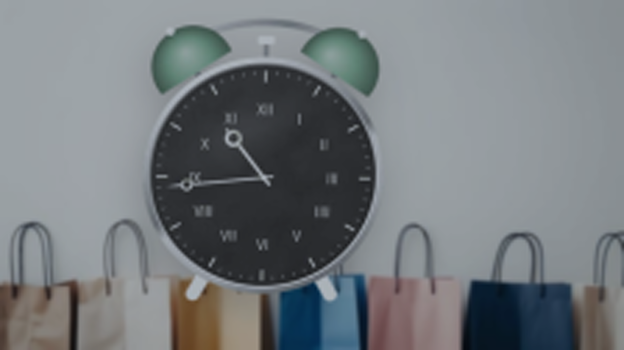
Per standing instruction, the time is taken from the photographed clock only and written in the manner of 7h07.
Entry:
10h44
